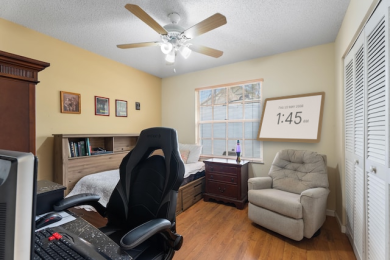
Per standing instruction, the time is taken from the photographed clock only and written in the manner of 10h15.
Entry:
1h45
